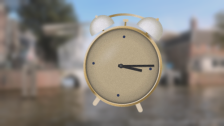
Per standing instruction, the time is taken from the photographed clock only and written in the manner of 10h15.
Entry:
3h14
